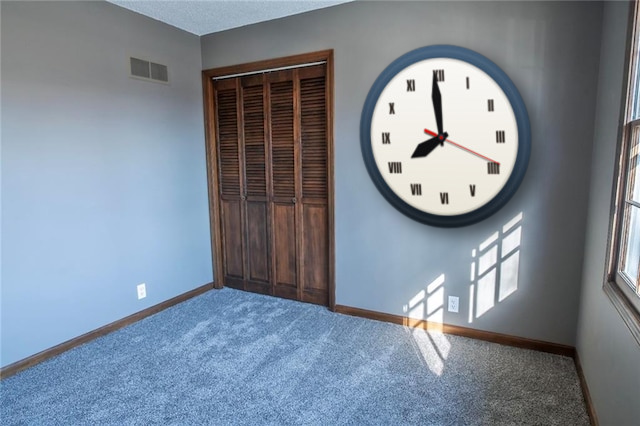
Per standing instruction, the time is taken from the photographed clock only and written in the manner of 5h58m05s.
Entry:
7h59m19s
